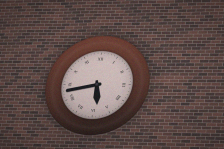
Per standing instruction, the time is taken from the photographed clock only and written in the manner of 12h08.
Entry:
5h43
